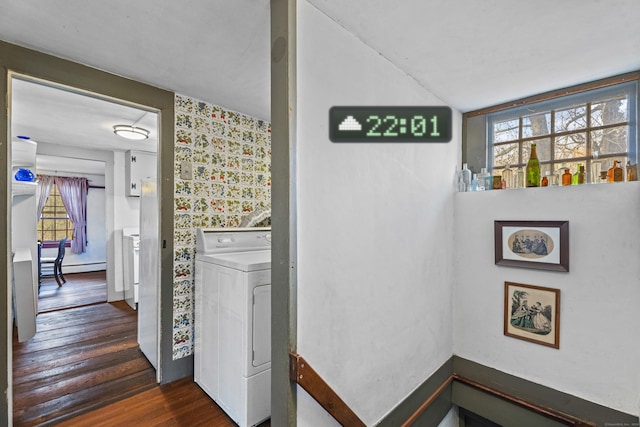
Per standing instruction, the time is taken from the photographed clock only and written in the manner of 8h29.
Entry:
22h01
